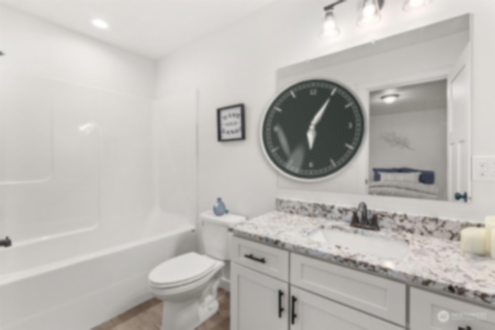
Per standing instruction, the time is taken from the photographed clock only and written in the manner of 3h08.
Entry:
6h05
